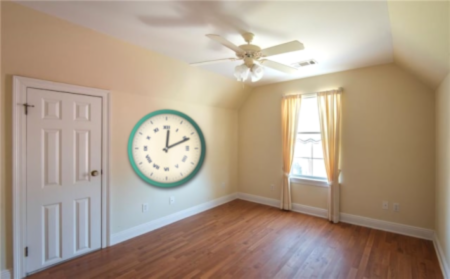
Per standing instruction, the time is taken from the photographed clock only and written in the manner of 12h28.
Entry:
12h11
